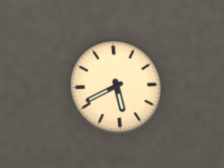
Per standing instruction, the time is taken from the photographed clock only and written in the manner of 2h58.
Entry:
5h41
